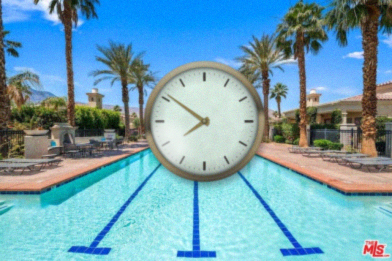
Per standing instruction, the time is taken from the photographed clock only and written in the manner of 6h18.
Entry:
7h51
